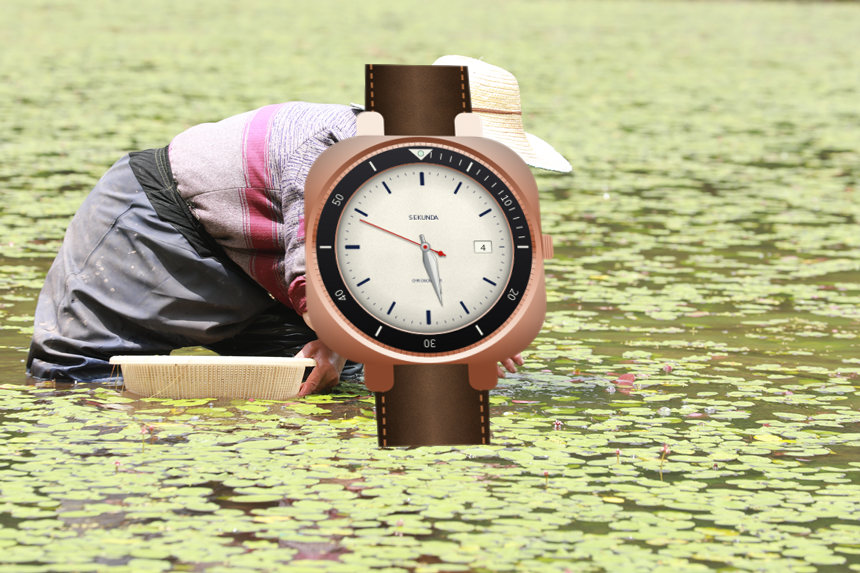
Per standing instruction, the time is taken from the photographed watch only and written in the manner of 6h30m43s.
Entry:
5h27m49s
